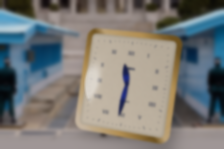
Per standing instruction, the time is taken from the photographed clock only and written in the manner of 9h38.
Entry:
11h31
